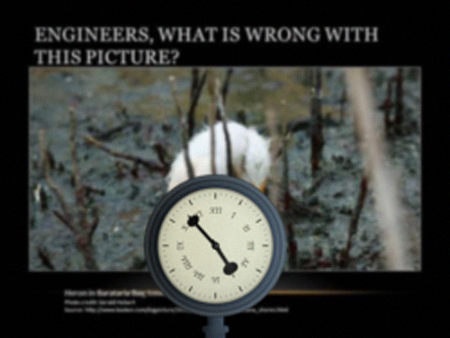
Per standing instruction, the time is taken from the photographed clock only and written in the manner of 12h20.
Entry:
4h53
